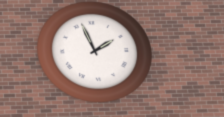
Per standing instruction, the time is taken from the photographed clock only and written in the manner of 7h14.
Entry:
1h57
